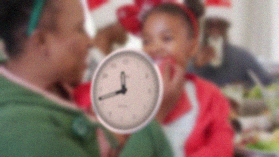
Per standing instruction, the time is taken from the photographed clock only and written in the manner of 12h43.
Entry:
11h42
